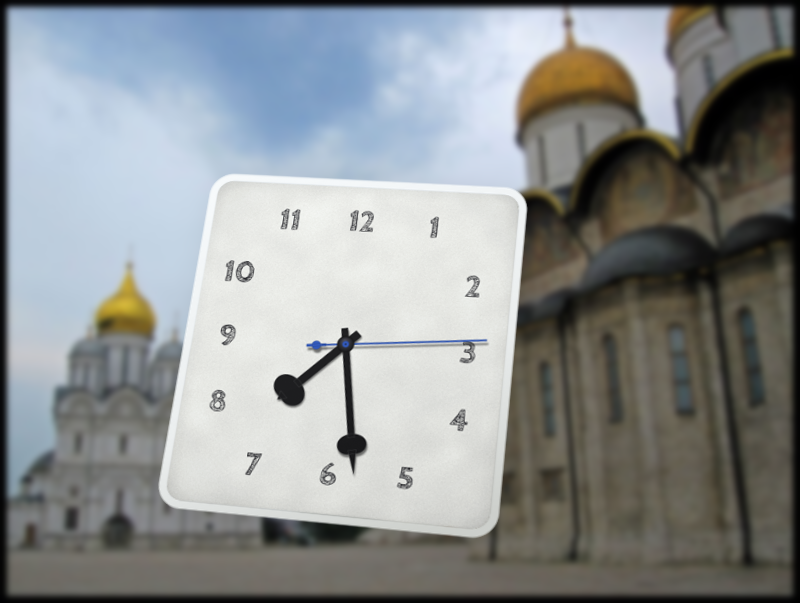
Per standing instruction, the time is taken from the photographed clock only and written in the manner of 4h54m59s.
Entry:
7h28m14s
